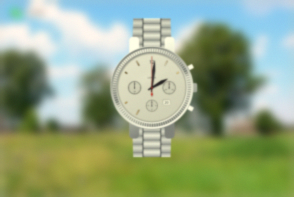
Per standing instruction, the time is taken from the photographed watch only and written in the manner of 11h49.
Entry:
2h01
